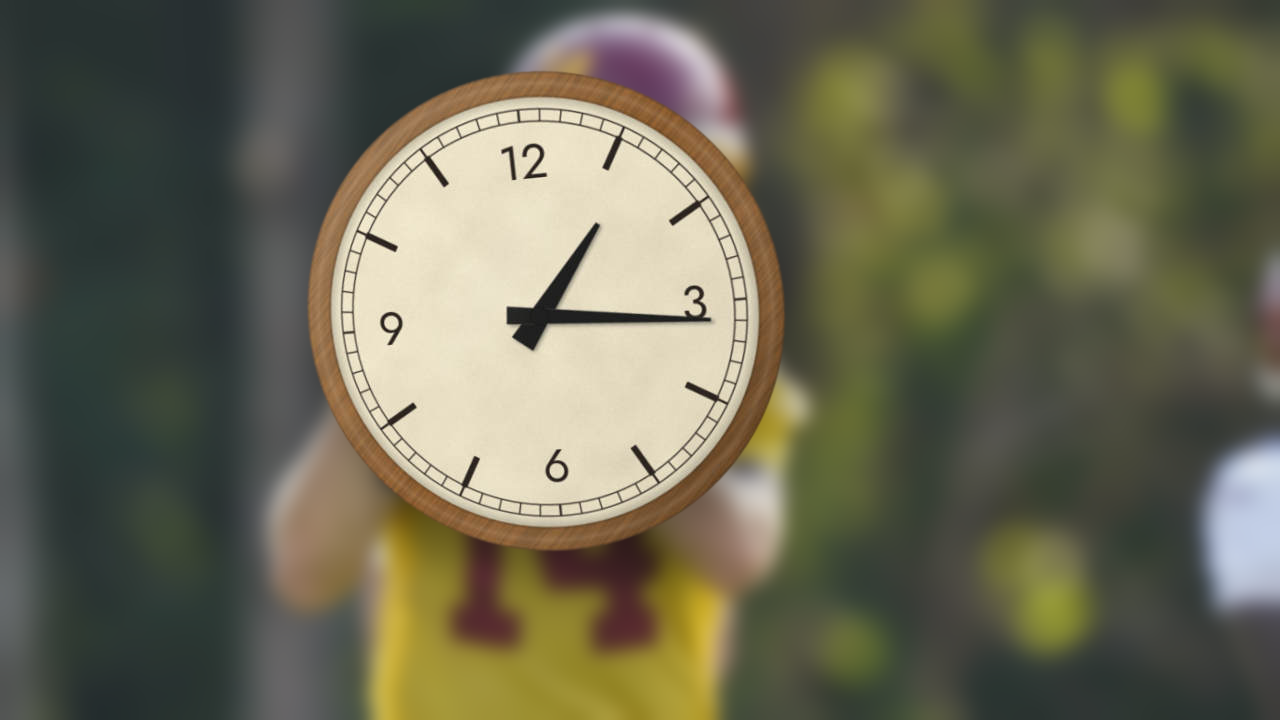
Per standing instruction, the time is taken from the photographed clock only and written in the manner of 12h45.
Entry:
1h16
